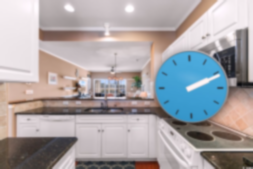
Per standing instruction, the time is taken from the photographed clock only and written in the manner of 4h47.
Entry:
2h11
